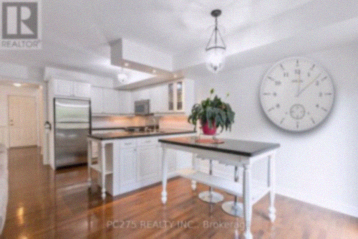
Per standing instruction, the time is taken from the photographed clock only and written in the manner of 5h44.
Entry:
12h08
